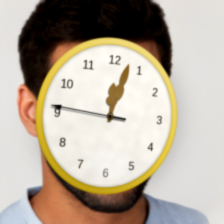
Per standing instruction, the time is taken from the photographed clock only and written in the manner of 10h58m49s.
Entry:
12h02m46s
